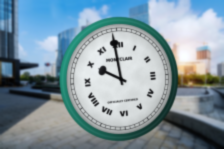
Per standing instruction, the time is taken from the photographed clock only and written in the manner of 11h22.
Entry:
9h59
